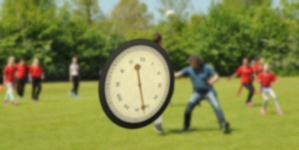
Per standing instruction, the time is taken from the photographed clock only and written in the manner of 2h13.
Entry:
11h27
